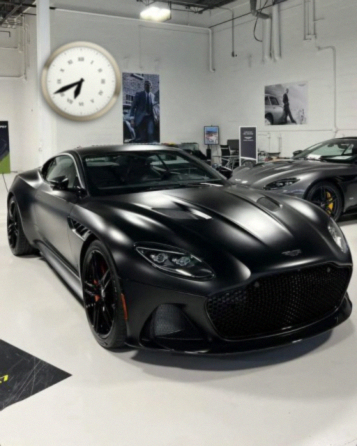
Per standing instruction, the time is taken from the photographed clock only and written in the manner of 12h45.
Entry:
6h41
